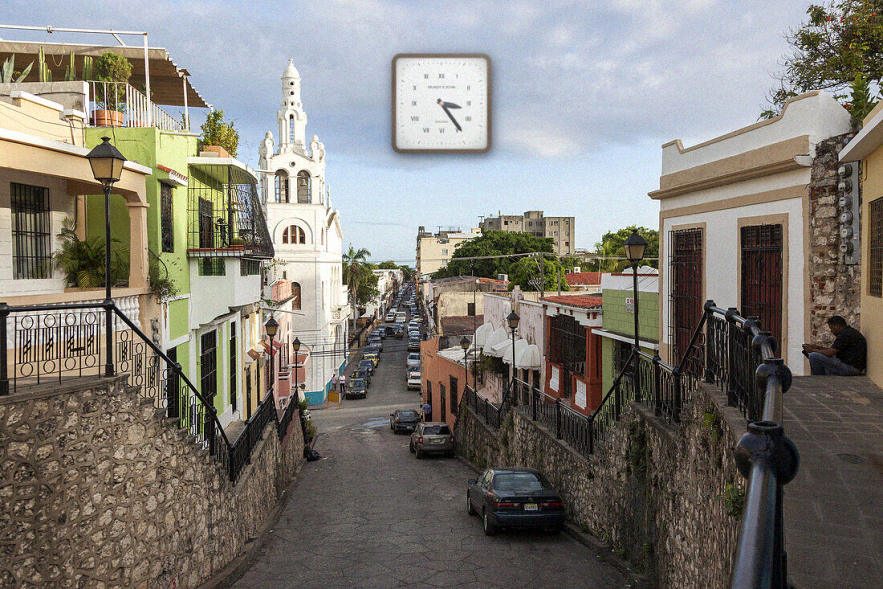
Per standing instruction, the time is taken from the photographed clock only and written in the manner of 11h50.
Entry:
3h24
